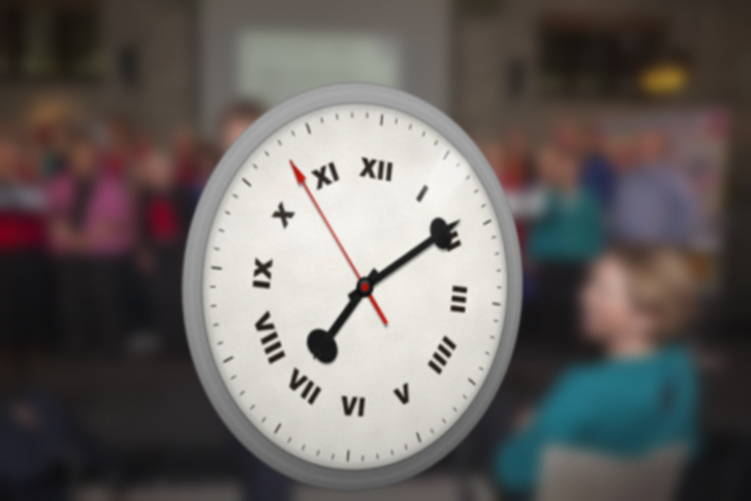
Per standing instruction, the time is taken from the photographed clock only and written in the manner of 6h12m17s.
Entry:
7h08m53s
